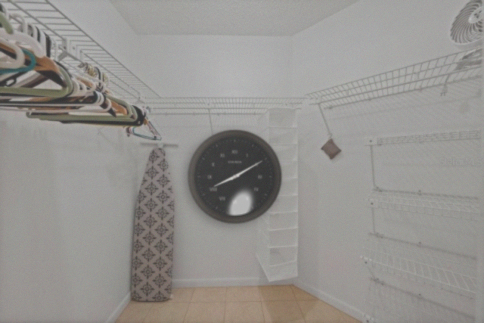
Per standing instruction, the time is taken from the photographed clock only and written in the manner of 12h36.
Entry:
8h10
